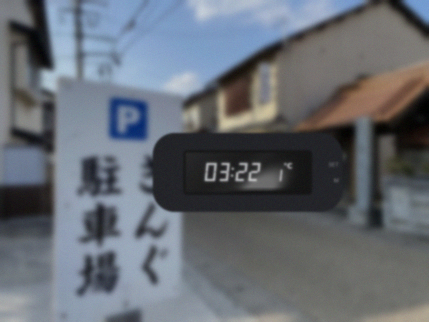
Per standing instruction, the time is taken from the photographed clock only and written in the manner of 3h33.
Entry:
3h22
